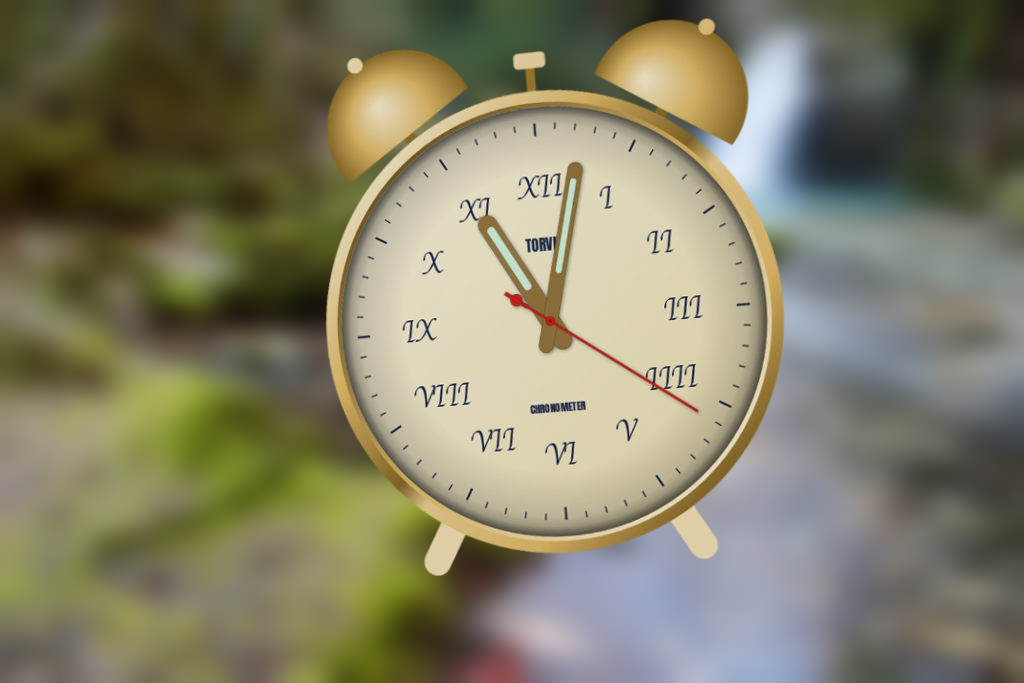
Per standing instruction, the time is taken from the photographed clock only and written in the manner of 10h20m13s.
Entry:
11h02m21s
